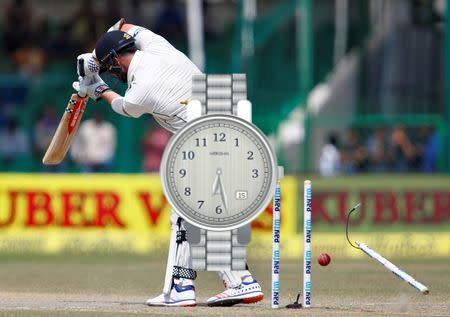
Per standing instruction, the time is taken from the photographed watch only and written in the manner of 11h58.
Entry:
6h28
